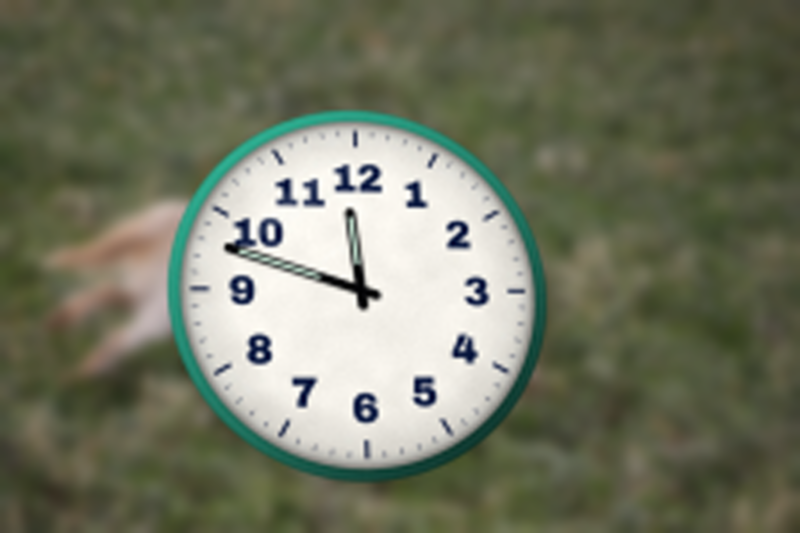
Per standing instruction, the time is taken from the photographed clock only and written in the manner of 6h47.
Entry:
11h48
